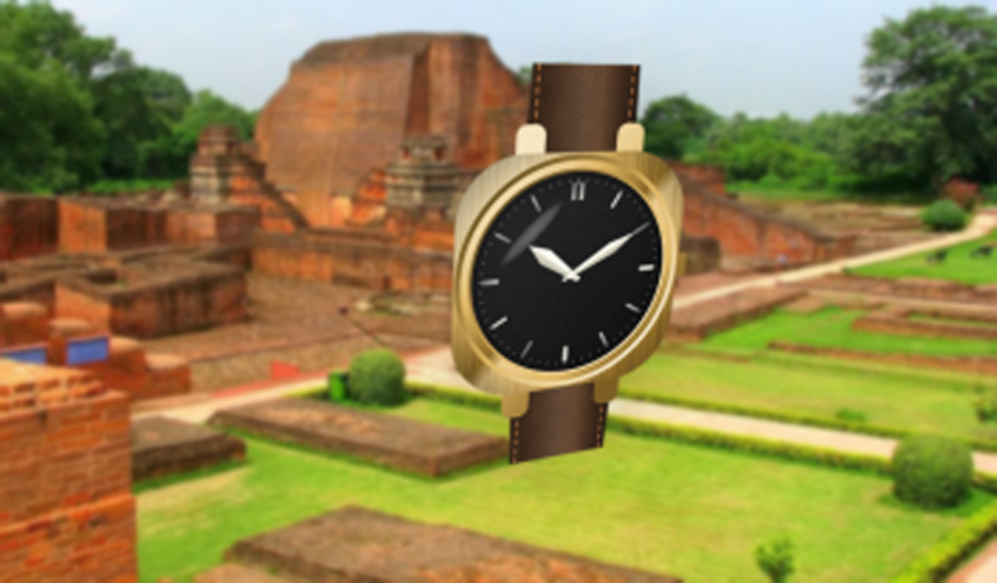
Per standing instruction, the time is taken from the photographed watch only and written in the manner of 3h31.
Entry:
10h10
